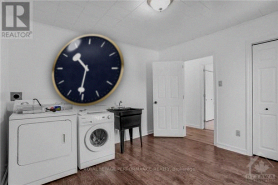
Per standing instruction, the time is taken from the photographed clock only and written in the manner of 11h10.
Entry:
10h31
